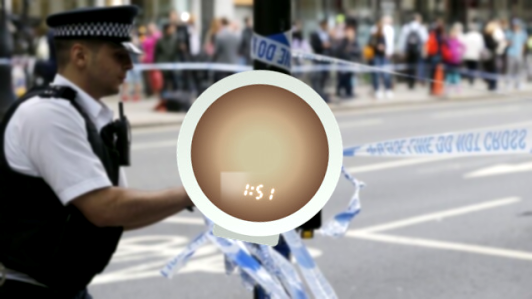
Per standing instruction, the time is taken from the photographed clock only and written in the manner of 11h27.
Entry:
1h51
